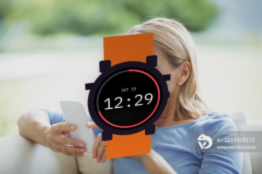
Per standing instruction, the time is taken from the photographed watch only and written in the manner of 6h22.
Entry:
12h29
